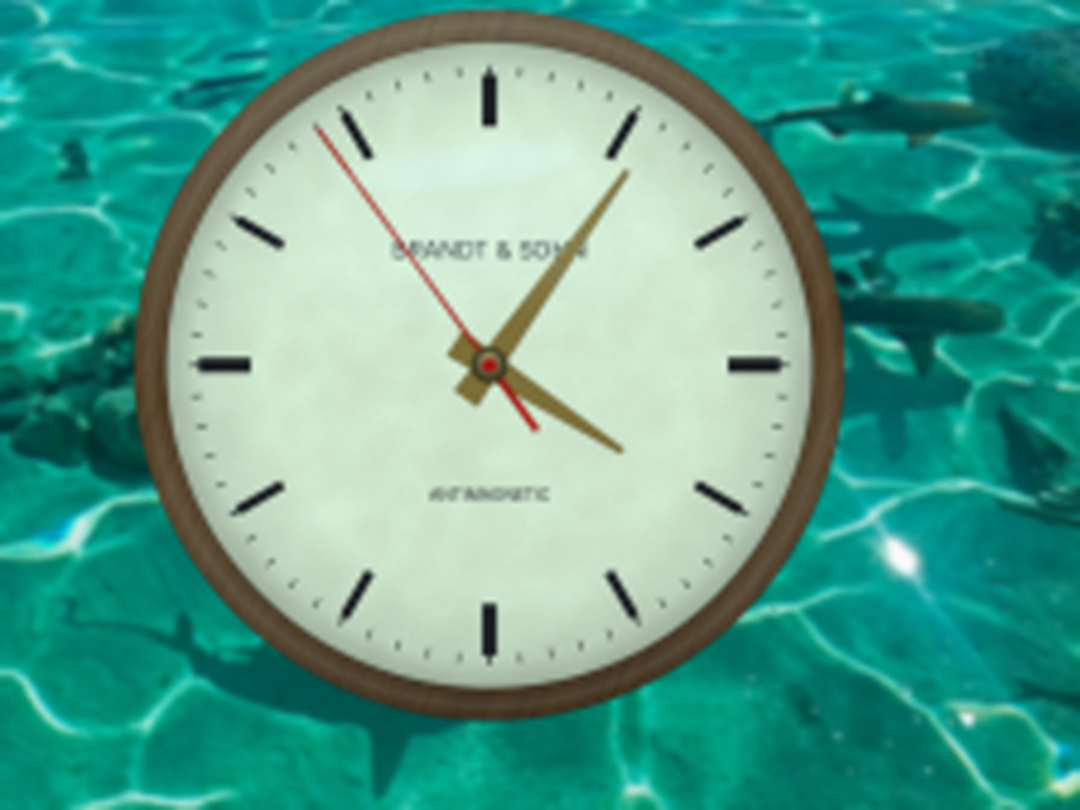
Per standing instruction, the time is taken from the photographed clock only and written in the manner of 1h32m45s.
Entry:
4h05m54s
